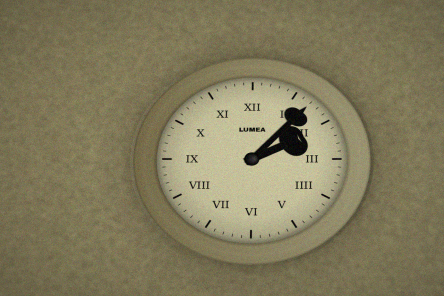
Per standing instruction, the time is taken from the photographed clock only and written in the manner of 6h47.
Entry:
2h07
